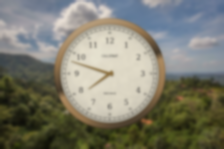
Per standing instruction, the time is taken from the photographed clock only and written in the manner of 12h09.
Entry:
7h48
